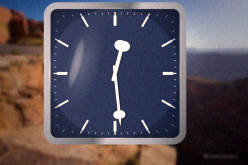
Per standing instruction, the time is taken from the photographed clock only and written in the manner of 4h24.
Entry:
12h29
